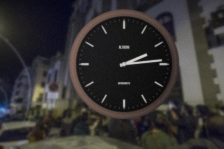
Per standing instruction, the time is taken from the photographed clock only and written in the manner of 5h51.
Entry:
2h14
